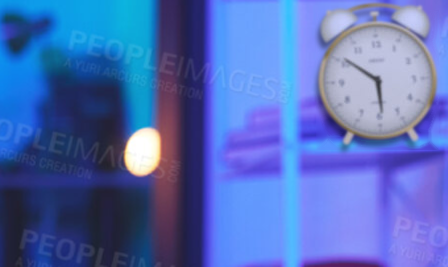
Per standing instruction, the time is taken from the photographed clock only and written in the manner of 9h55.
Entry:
5h51
